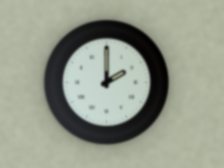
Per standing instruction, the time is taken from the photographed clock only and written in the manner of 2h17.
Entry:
2h00
